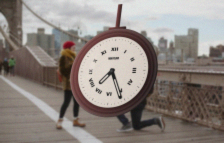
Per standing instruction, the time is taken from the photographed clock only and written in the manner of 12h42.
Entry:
7h26
